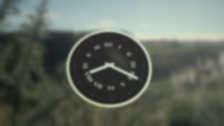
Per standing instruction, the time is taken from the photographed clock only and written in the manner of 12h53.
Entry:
8h20
